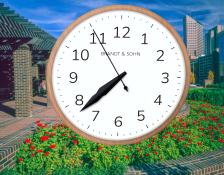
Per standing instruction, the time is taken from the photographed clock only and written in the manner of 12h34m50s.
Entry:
7h37m55s
